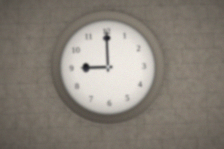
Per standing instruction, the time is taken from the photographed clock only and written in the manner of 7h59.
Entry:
9h00
